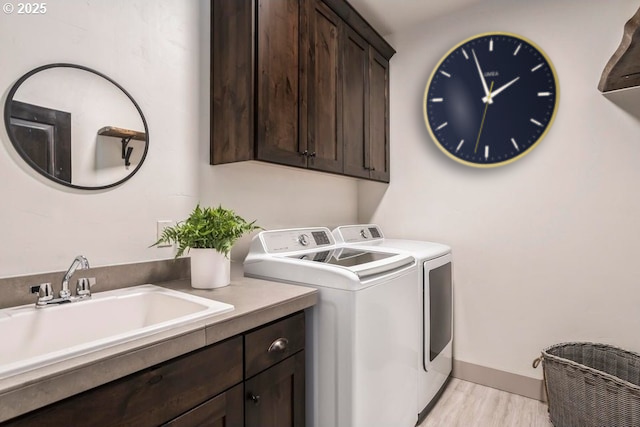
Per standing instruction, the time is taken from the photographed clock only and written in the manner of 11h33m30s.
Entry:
1h56m32s
